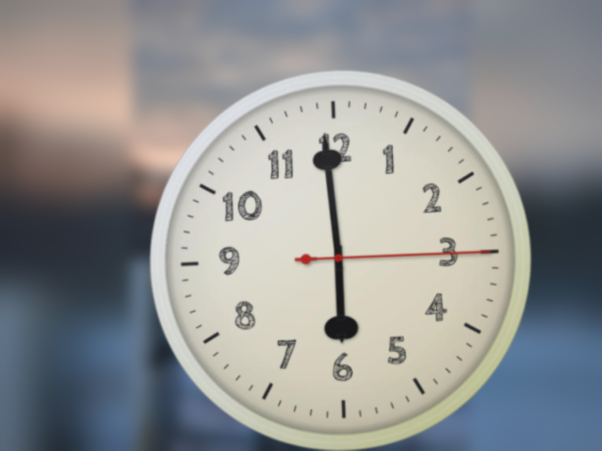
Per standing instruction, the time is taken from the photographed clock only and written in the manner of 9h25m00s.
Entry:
5h59m15s
